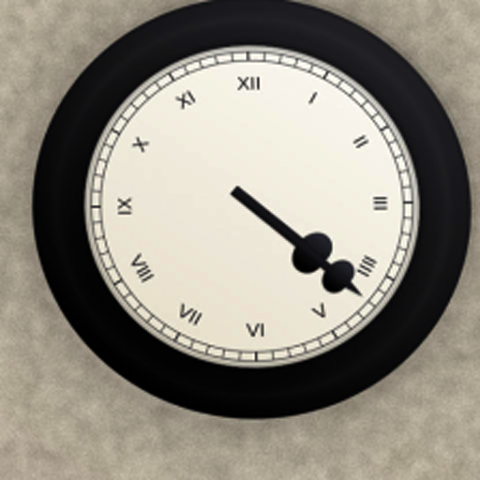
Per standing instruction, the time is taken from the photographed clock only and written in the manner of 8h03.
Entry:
4h22
